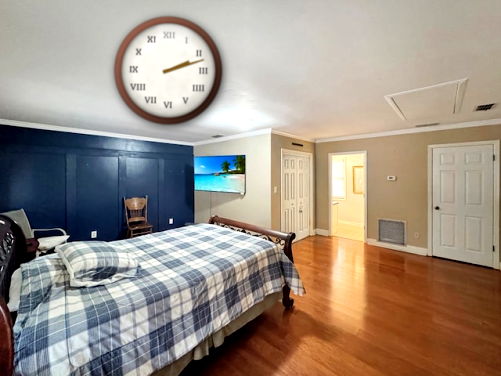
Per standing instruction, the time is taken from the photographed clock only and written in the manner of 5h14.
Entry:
2h12
